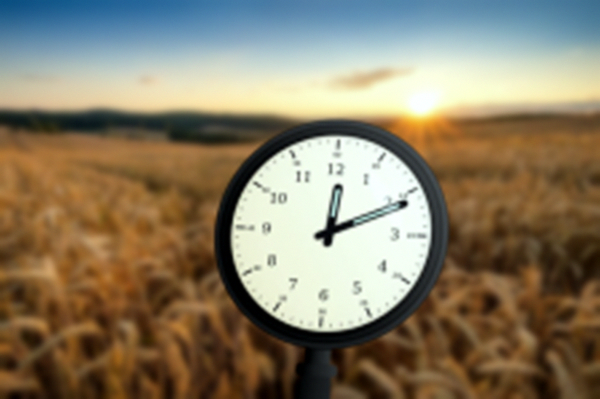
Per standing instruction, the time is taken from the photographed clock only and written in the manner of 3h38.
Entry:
12h11
